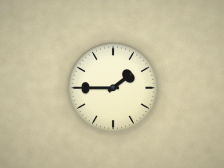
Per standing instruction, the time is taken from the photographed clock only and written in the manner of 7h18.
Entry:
1h45
